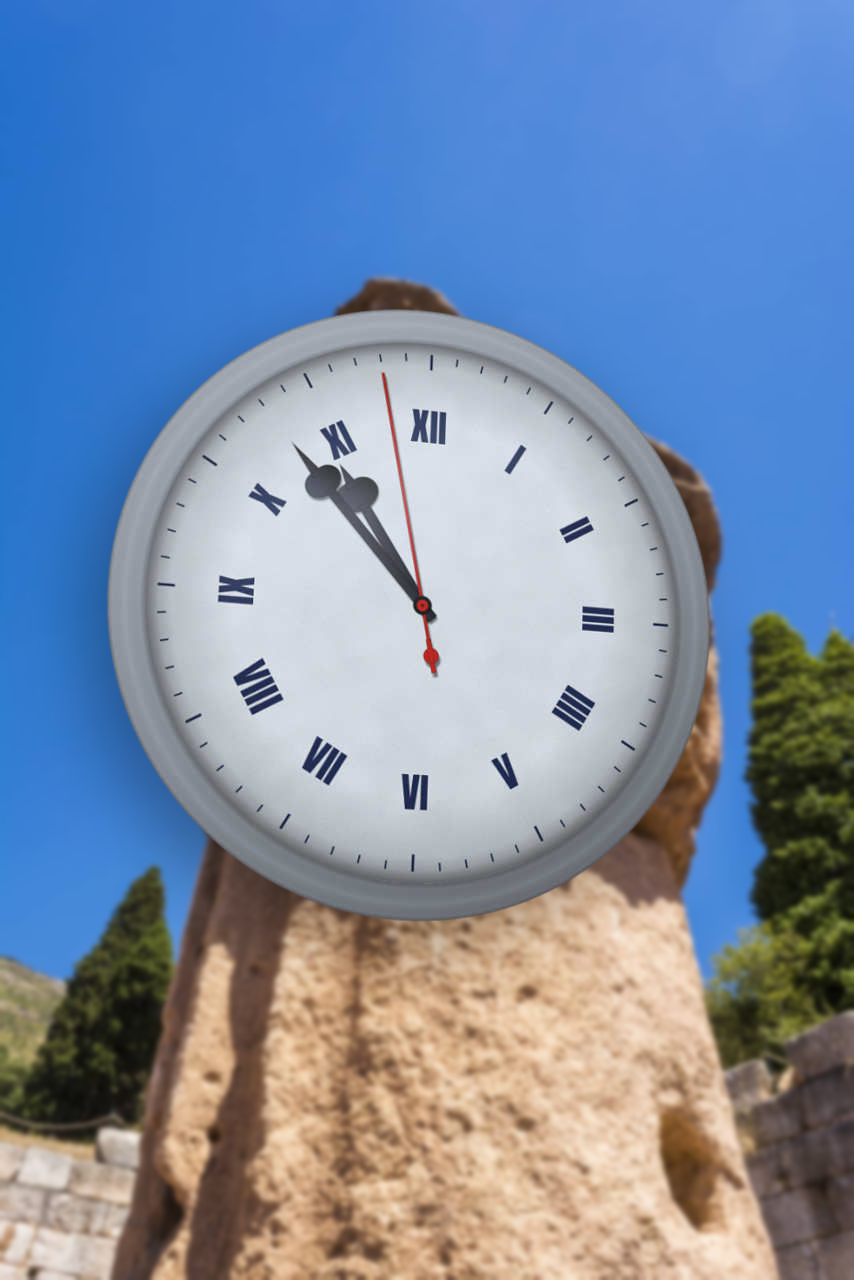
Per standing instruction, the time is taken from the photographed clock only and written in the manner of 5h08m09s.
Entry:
10h52m58s
